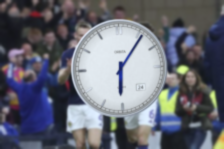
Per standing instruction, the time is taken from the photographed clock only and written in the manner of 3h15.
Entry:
6h06
